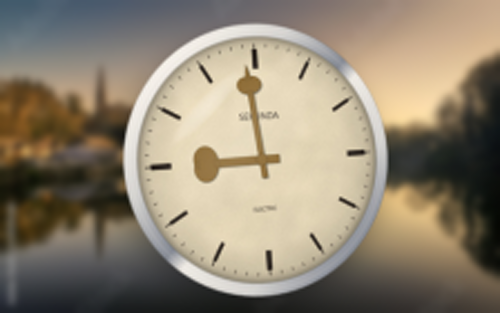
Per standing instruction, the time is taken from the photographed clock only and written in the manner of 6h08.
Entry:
8h59
